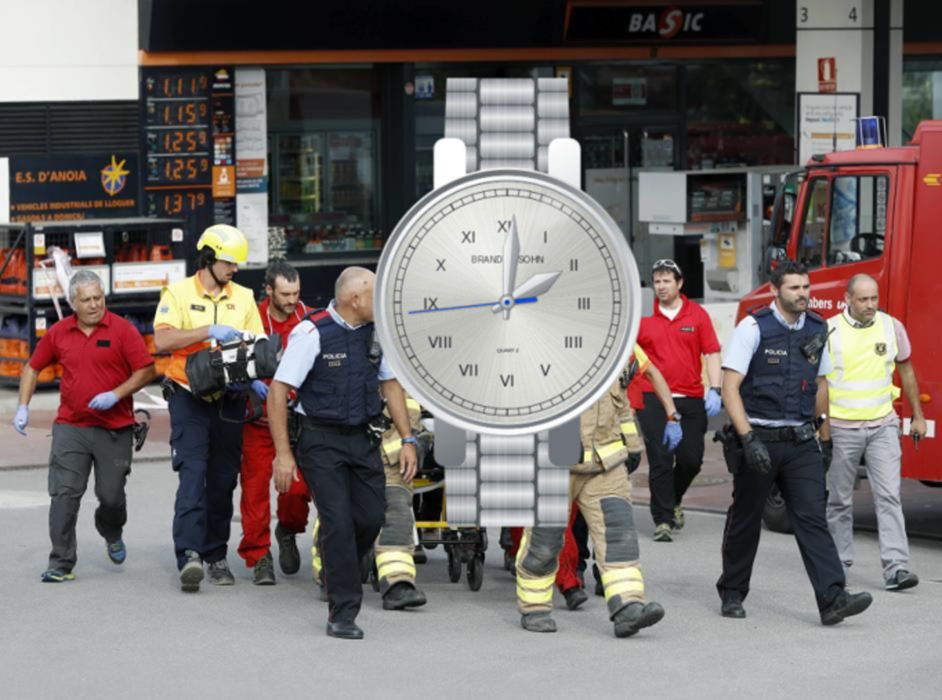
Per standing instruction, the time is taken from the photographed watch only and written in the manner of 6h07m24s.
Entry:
2h00m44s
